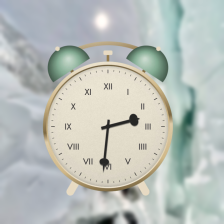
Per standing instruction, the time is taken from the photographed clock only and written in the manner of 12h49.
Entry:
2h31
